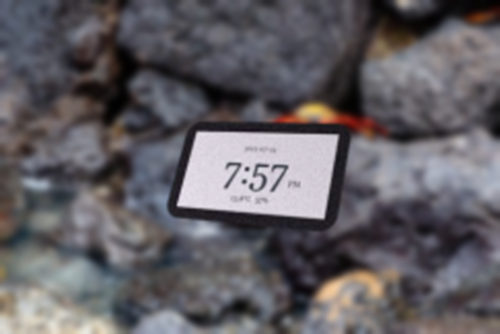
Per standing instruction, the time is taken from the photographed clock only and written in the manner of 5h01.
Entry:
7h57
